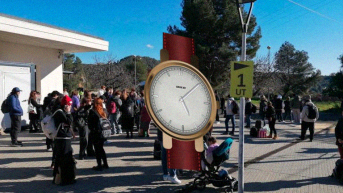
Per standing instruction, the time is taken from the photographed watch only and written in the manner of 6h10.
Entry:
5h08
